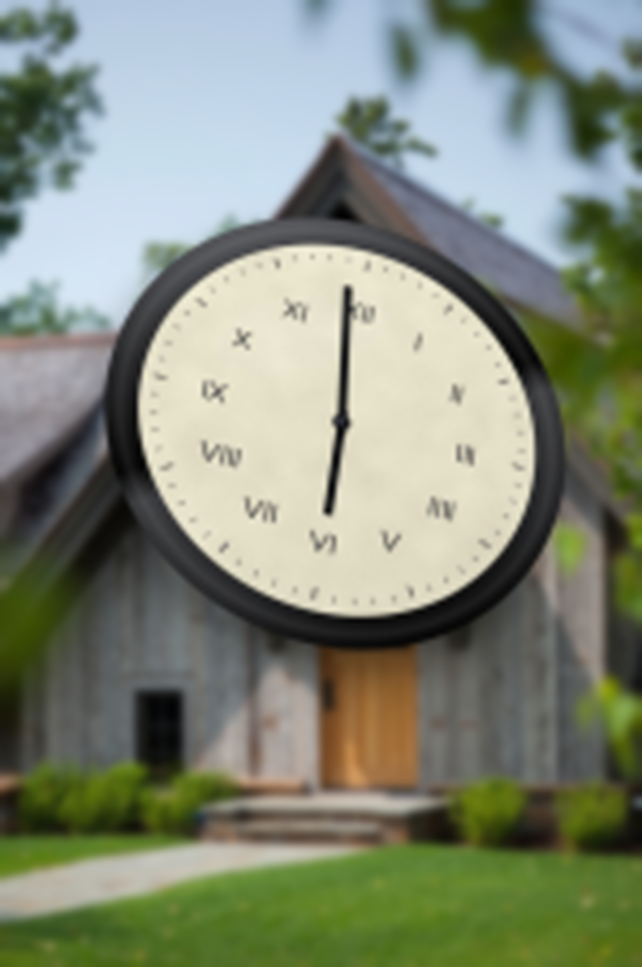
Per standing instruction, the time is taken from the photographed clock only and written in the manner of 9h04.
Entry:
5h59
